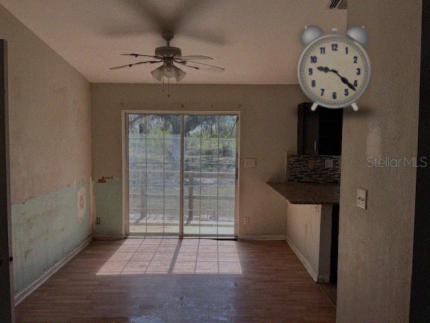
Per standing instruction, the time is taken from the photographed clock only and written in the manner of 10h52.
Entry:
9h22
